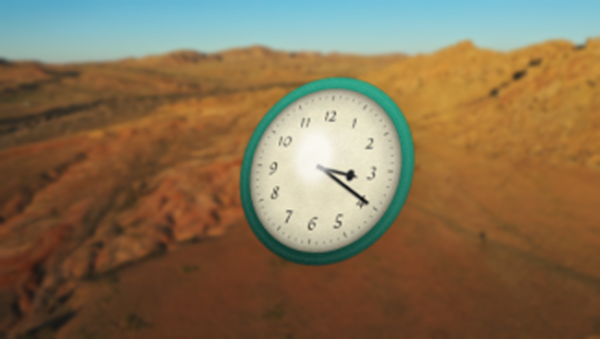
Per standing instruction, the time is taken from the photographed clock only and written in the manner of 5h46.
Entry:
3h20
